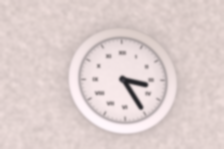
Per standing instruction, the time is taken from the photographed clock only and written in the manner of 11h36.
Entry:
3h25
